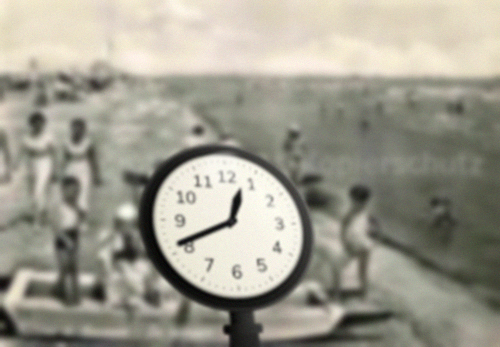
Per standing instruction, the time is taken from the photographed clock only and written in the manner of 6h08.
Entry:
12h41
